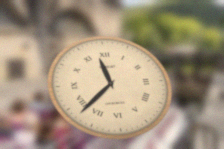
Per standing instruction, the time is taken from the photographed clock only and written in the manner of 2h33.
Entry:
11h38
